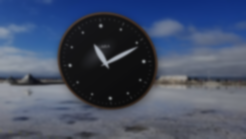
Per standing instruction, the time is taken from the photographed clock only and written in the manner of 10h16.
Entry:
11h11
